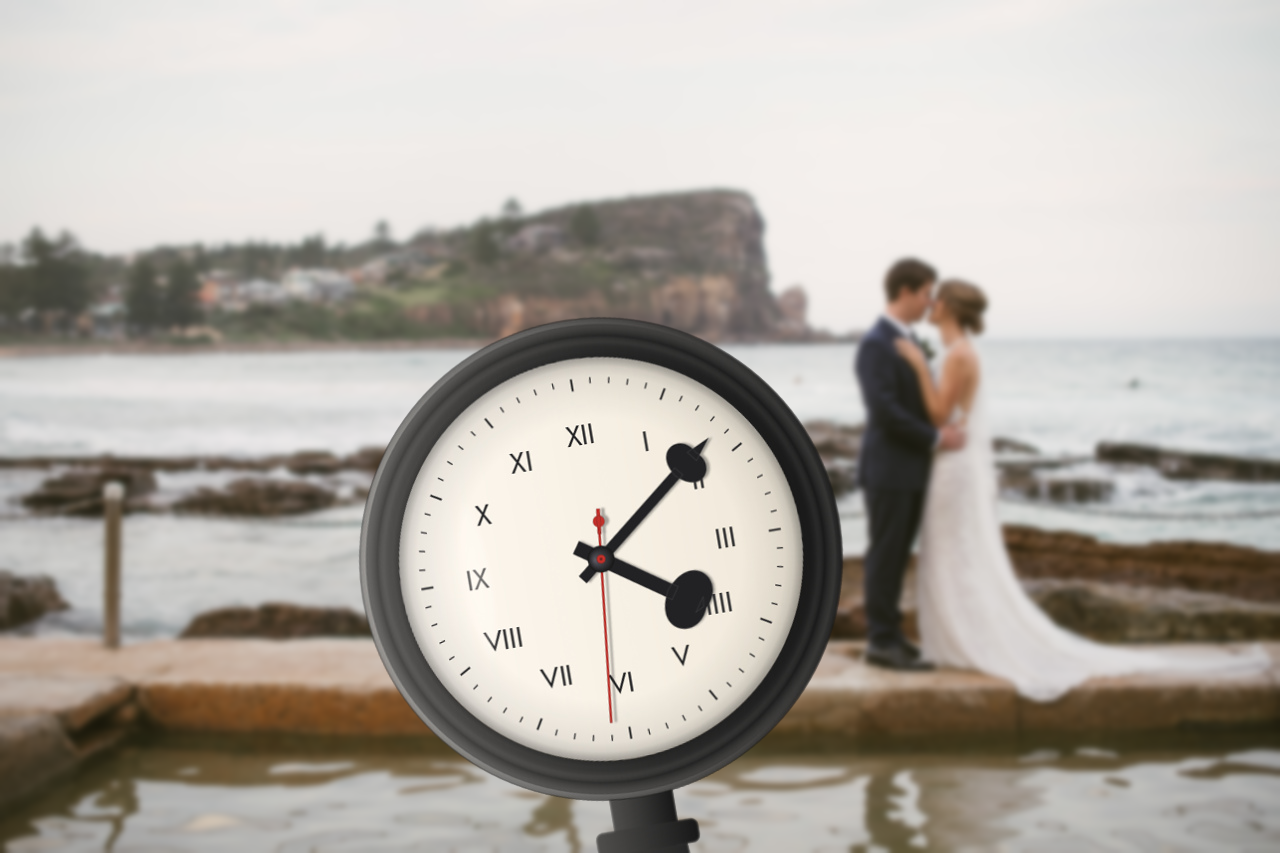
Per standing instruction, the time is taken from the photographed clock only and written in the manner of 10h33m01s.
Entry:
4h08m31s
